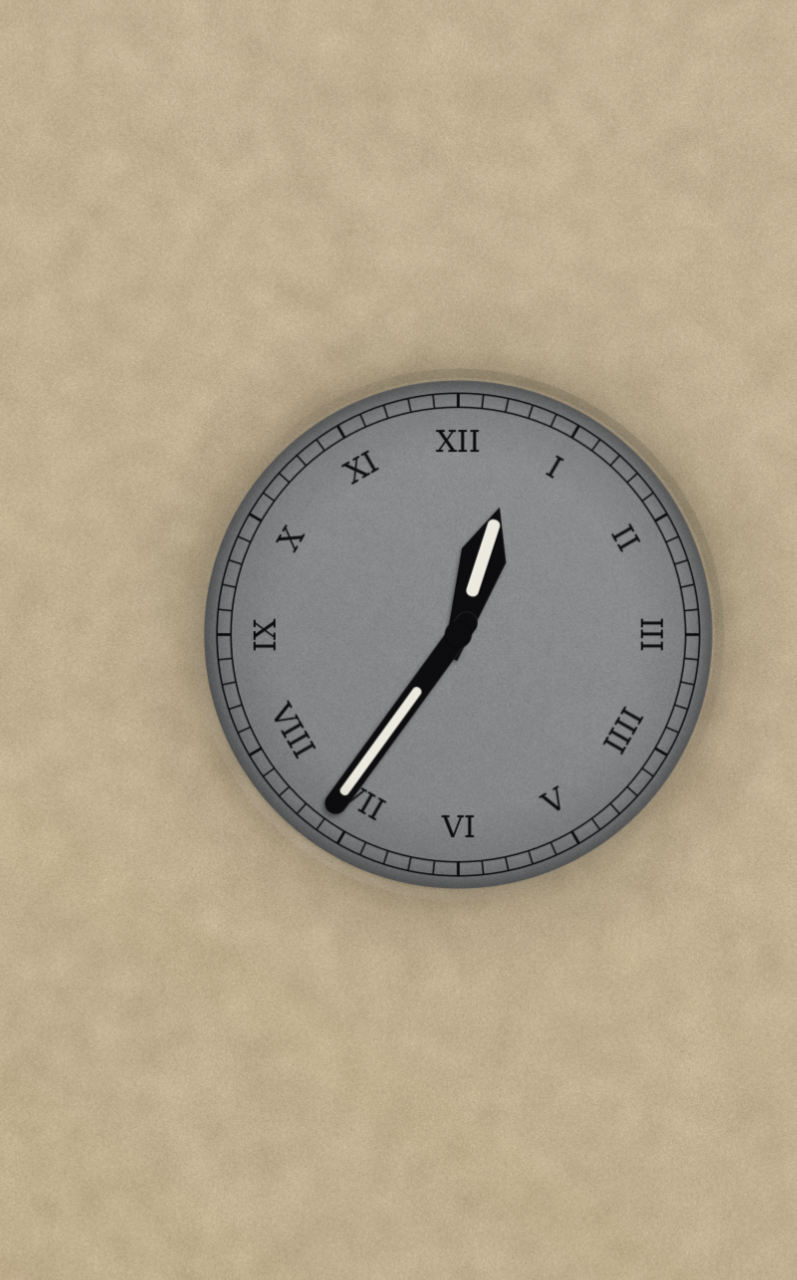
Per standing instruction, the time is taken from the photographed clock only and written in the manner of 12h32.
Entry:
12h36
